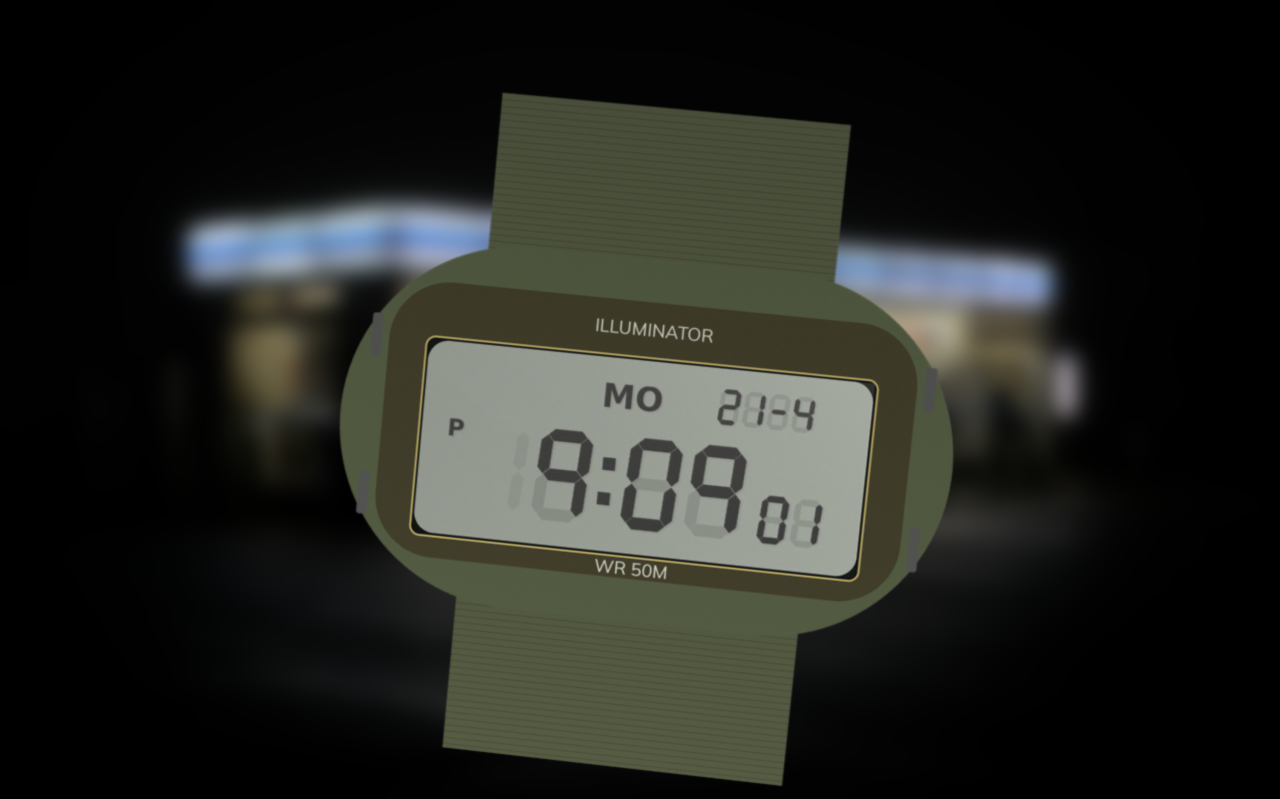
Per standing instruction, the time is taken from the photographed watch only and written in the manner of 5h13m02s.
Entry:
9h09m01s
